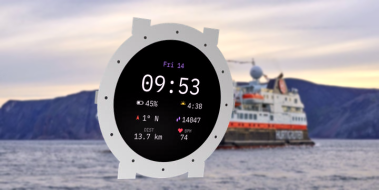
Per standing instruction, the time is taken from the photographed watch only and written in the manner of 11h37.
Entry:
9h53
